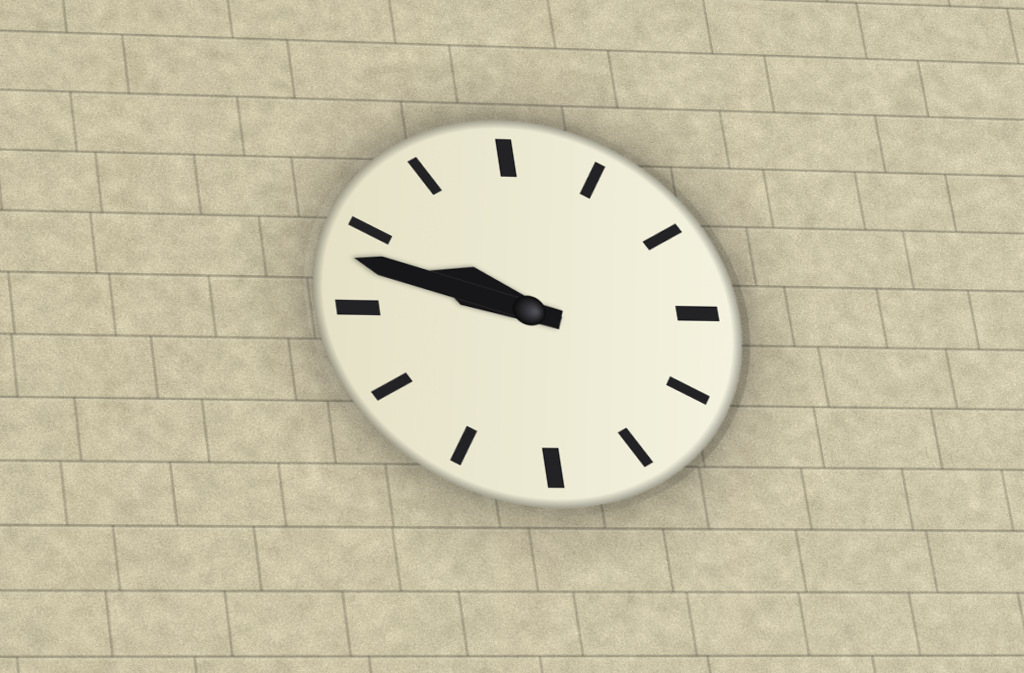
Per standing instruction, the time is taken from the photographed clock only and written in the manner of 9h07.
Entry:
9h48
